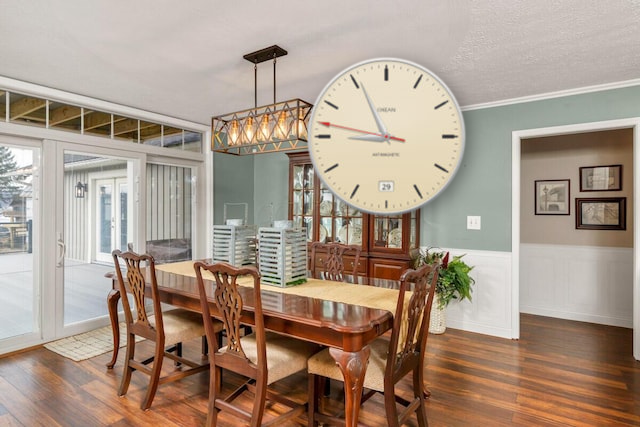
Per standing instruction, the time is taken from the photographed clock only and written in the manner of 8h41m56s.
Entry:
8h55m47s
